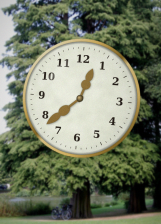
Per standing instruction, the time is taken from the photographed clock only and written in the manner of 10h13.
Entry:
12h38
